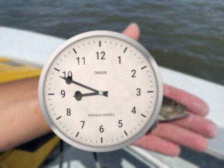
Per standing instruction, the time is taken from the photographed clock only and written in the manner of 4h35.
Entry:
8h49
